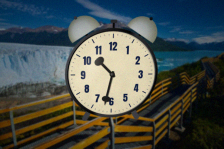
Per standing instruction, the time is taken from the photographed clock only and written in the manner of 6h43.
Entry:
10h32
